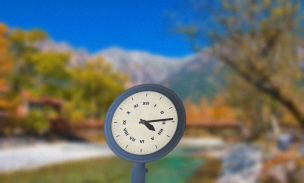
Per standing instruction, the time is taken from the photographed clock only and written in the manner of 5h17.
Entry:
4h14
